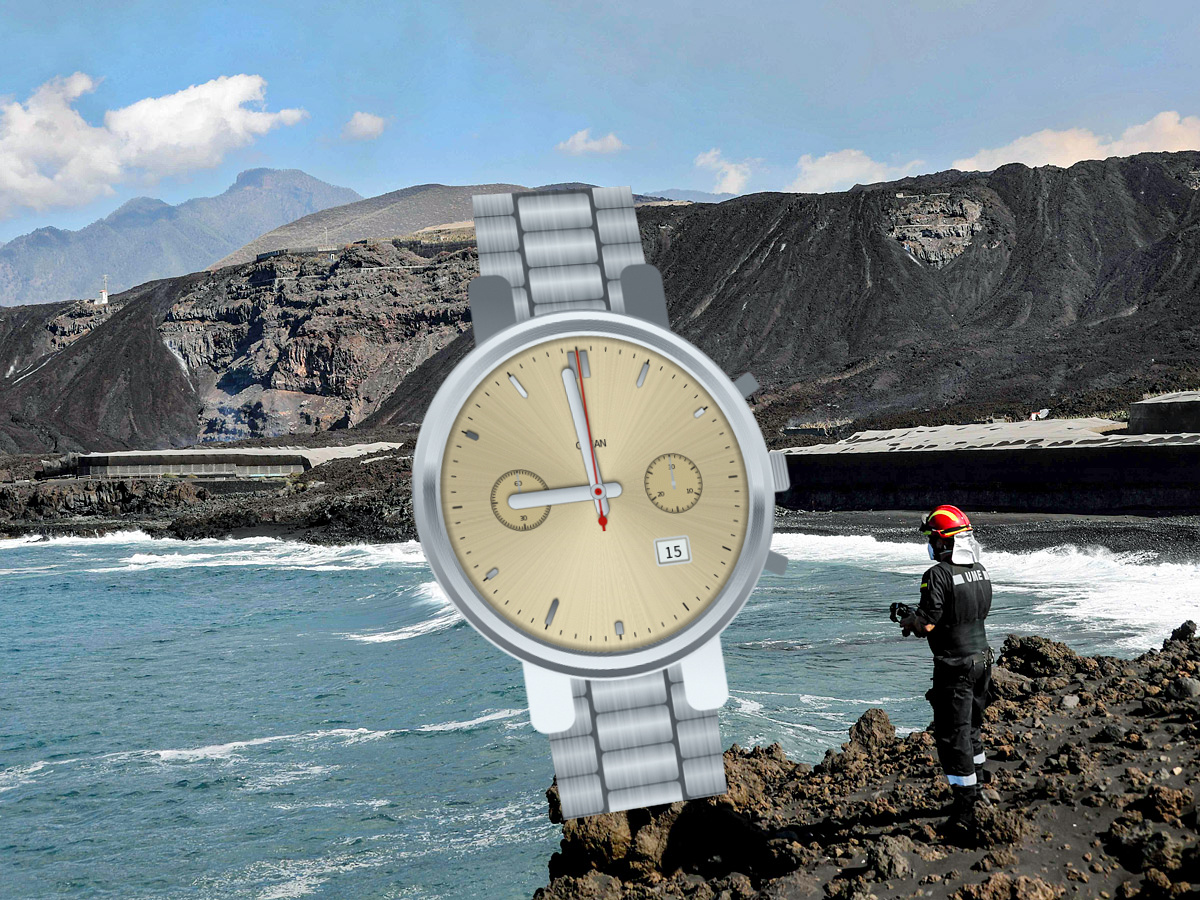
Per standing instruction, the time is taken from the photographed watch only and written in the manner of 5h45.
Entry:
8h59
